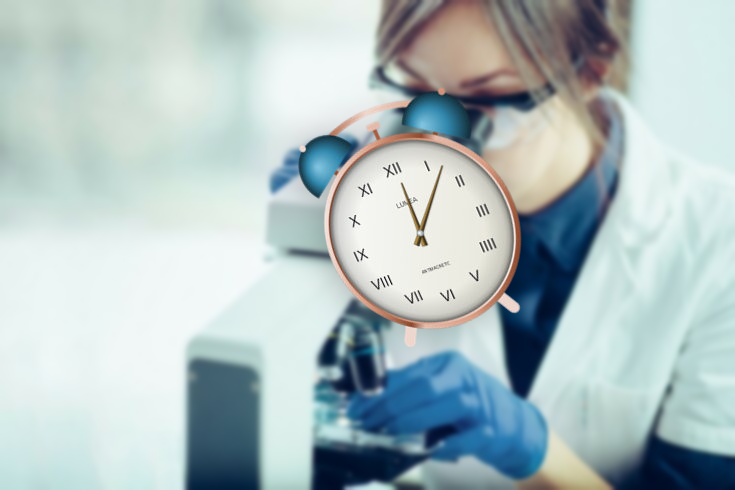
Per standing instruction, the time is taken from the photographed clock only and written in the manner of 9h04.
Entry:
12h07
